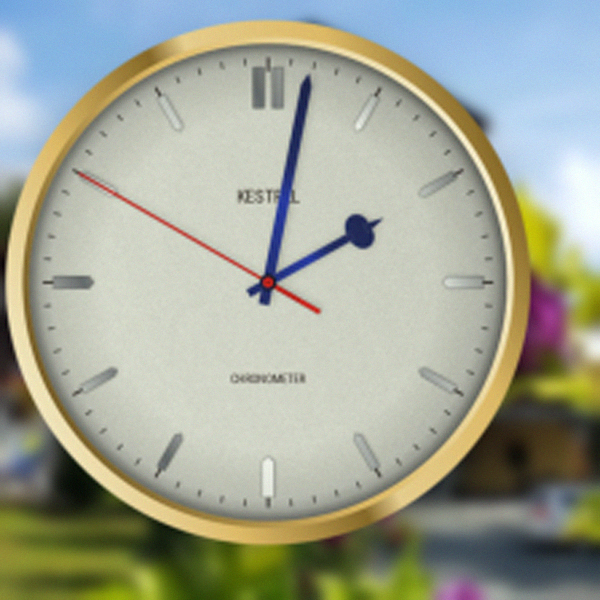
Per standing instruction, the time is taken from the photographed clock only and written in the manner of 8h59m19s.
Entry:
2h01m50s
